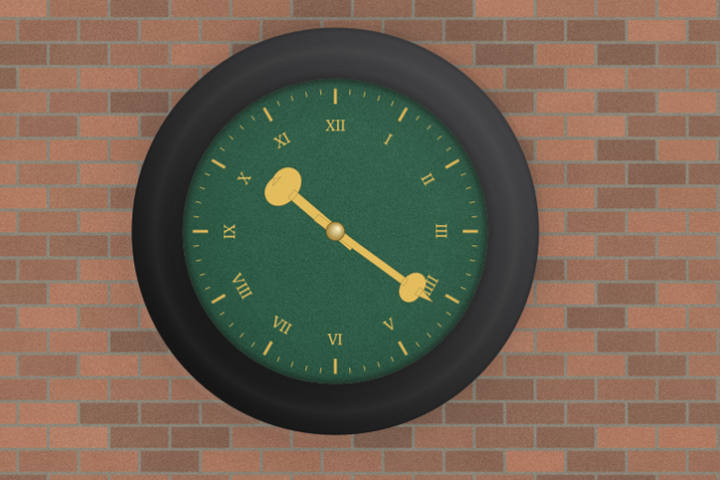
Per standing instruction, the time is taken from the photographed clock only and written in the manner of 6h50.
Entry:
10h21
